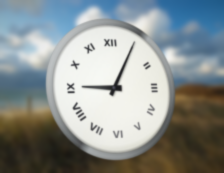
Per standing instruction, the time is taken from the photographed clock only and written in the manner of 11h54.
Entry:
9h05
